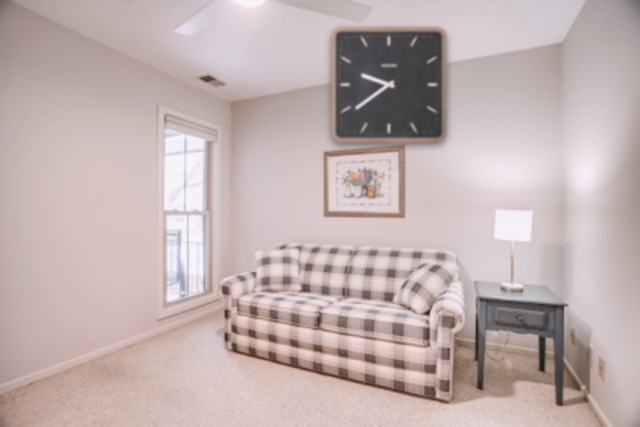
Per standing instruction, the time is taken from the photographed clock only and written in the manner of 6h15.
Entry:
9h39
